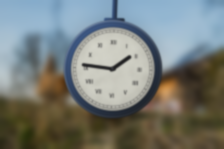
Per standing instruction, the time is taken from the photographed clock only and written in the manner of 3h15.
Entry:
1h46
